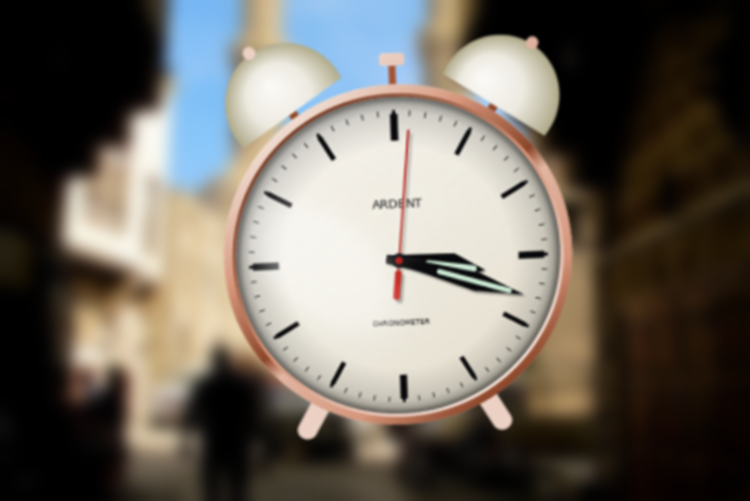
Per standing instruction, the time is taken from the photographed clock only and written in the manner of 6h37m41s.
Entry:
3h18m01s
